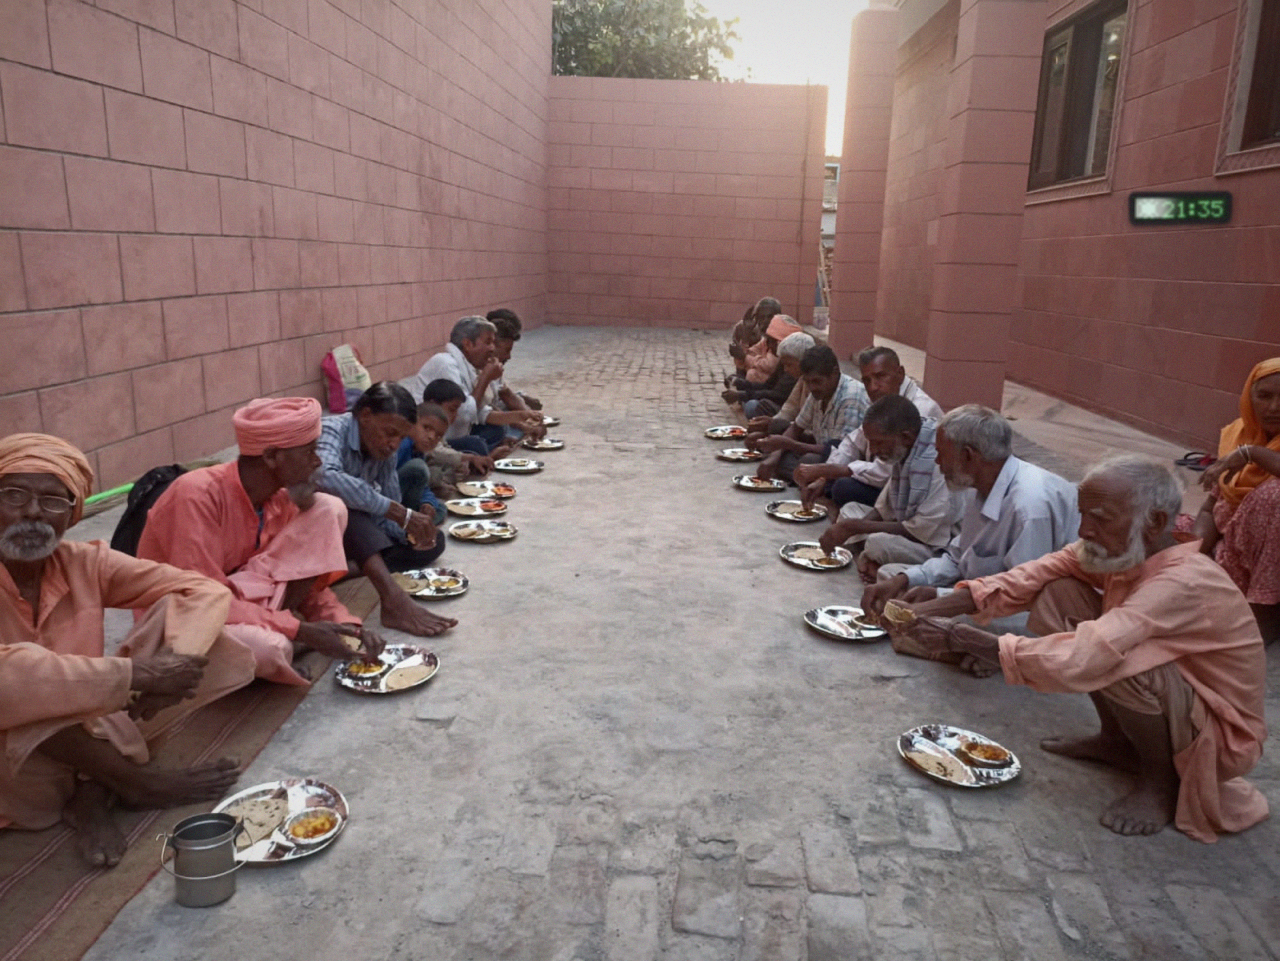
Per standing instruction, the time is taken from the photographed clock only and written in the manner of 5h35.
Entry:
21h35
